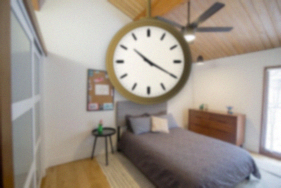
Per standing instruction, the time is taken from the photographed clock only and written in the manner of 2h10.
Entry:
10h20
